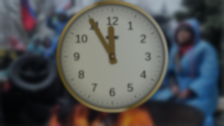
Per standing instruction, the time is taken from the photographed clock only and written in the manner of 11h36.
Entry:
11h55
